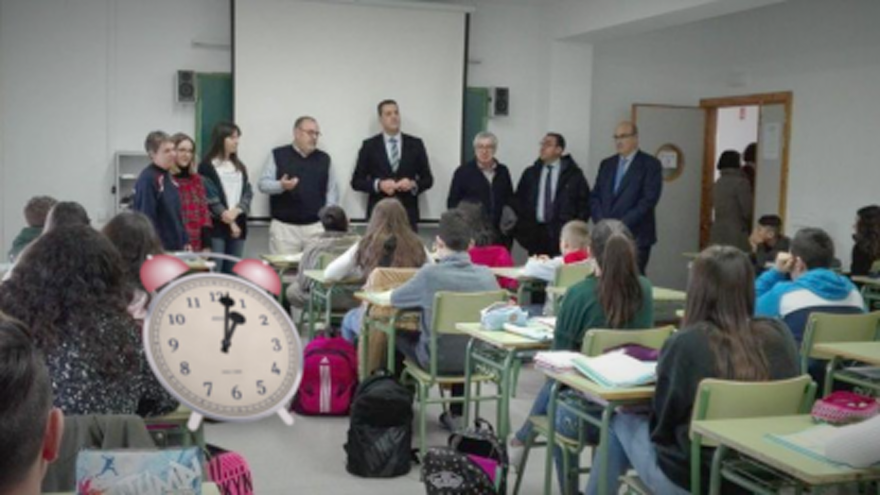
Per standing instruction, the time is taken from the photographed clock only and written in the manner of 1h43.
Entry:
1h02
